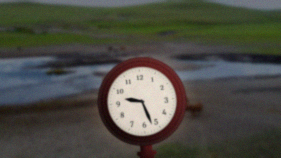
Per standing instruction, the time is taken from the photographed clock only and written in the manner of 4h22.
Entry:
9h27
